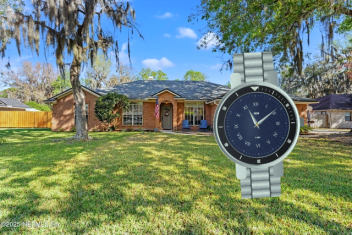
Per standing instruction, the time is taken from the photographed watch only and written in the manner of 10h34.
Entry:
11h09
